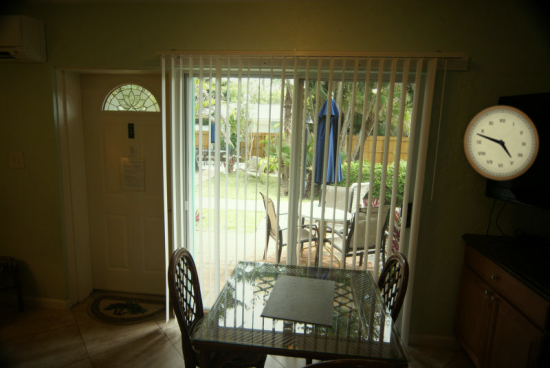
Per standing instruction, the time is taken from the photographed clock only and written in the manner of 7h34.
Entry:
4h48
